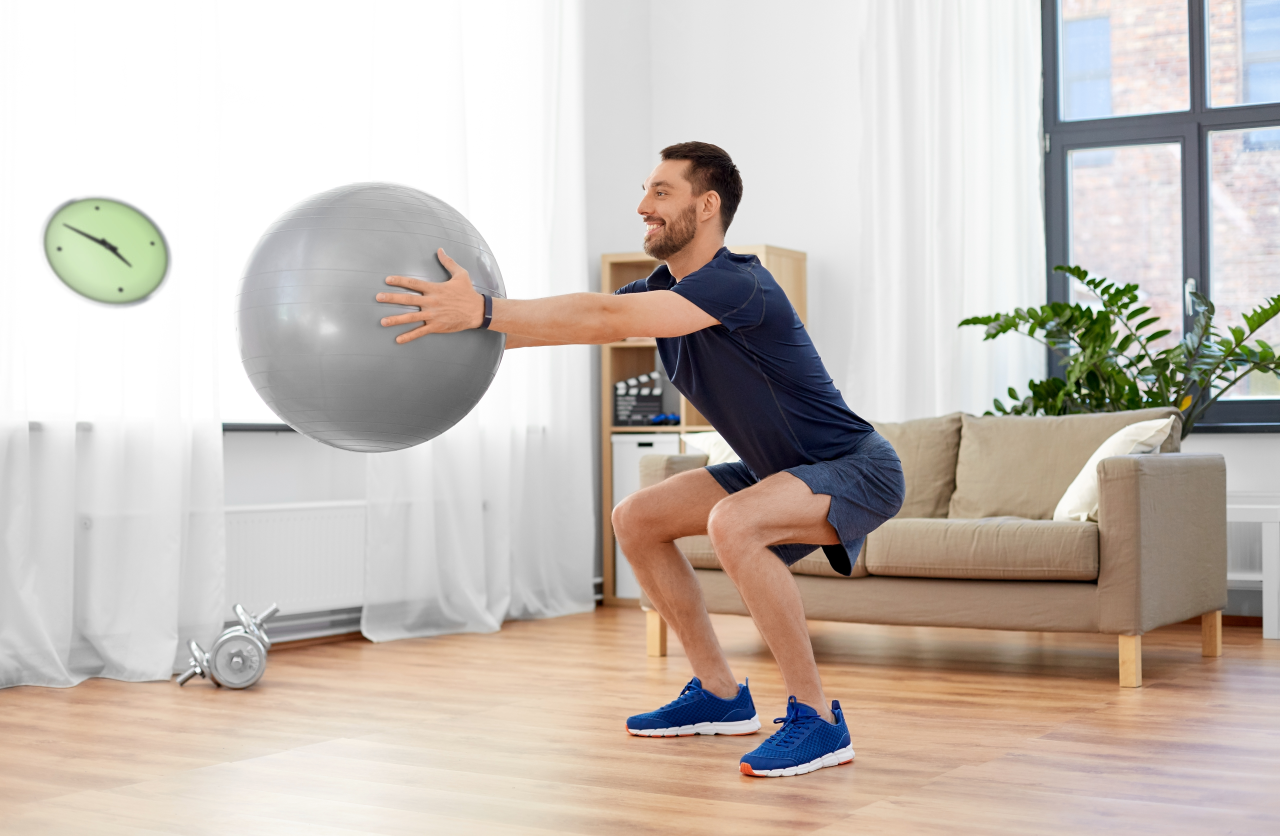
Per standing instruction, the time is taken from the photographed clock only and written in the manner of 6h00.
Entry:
4h51
